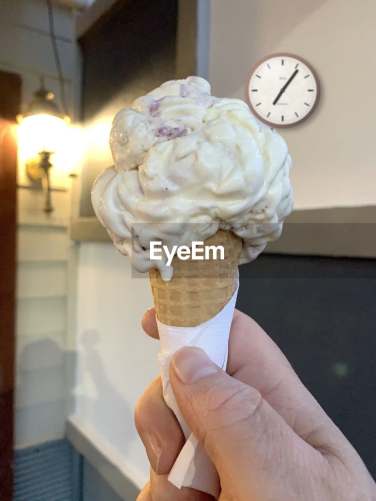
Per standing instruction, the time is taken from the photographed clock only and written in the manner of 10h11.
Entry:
7h06
